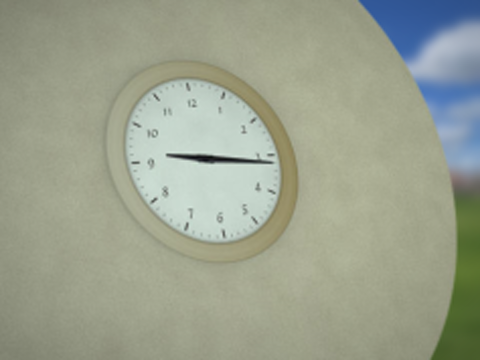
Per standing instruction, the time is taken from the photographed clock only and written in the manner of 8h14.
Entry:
9h16
